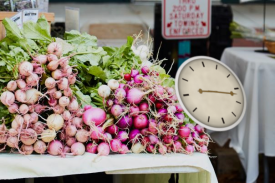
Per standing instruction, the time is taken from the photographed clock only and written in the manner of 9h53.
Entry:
9h17
